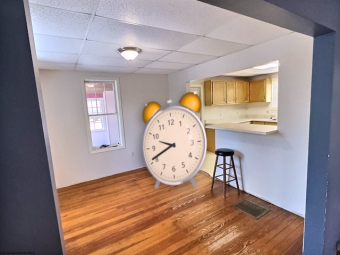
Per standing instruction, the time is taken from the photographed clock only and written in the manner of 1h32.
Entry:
9h41
